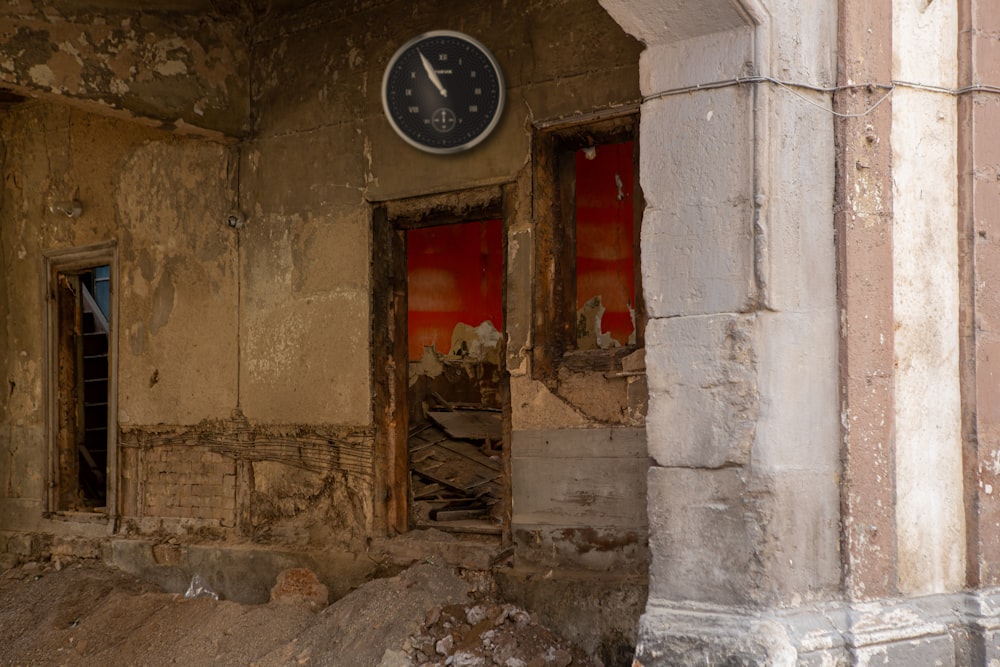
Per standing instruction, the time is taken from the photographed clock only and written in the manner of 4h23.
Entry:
10h55
